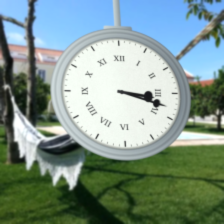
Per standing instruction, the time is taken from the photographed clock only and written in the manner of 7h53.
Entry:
3h18
